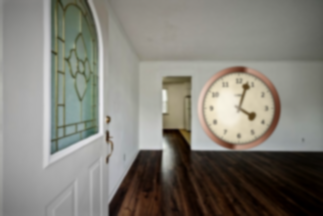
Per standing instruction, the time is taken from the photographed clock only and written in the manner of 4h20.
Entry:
4h03
